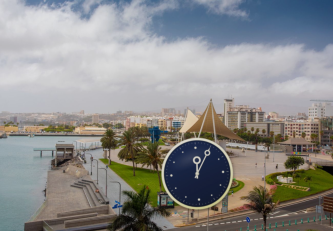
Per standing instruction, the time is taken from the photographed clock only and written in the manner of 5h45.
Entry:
12h05
